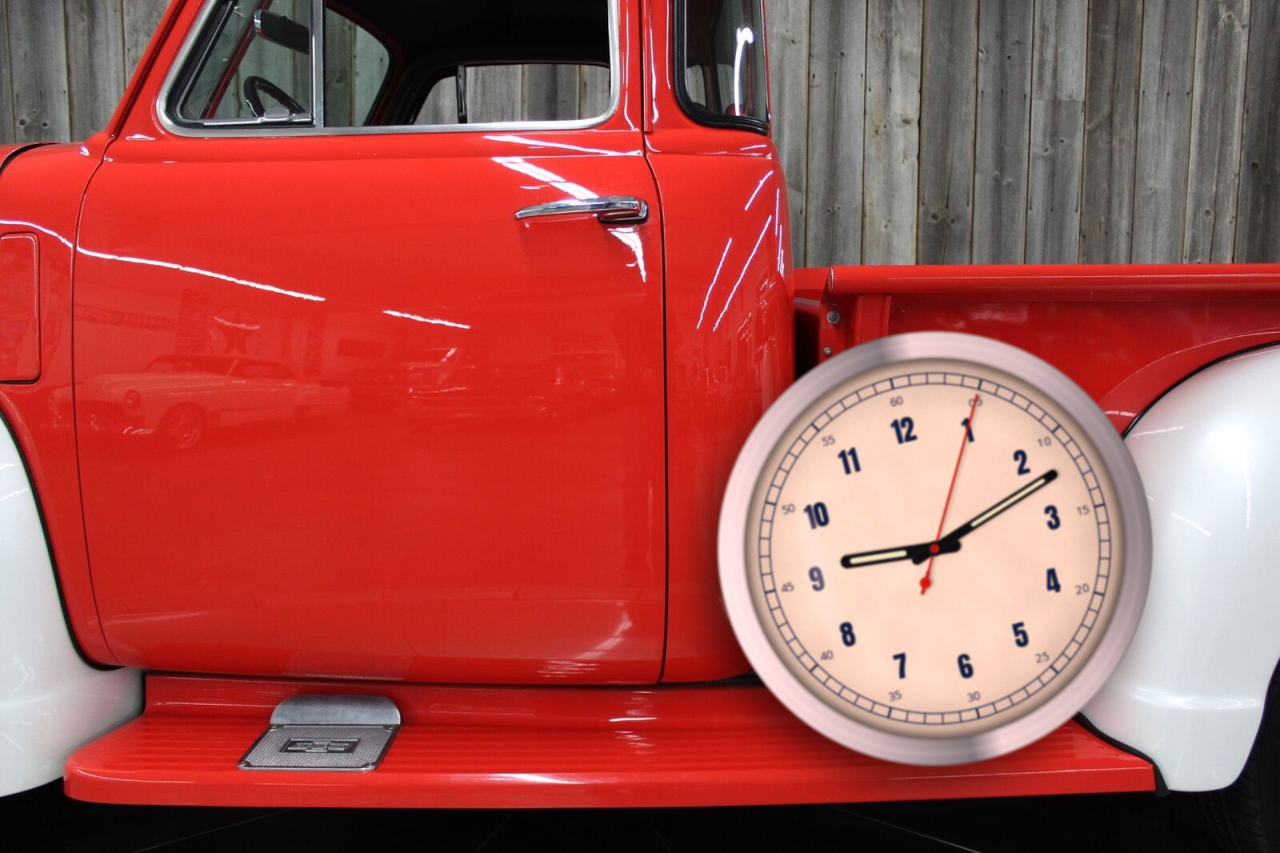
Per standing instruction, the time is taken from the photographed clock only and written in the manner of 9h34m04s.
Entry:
9h12m05s
